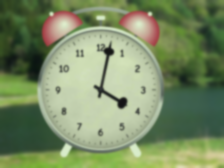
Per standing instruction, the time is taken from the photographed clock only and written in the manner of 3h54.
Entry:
4h02
